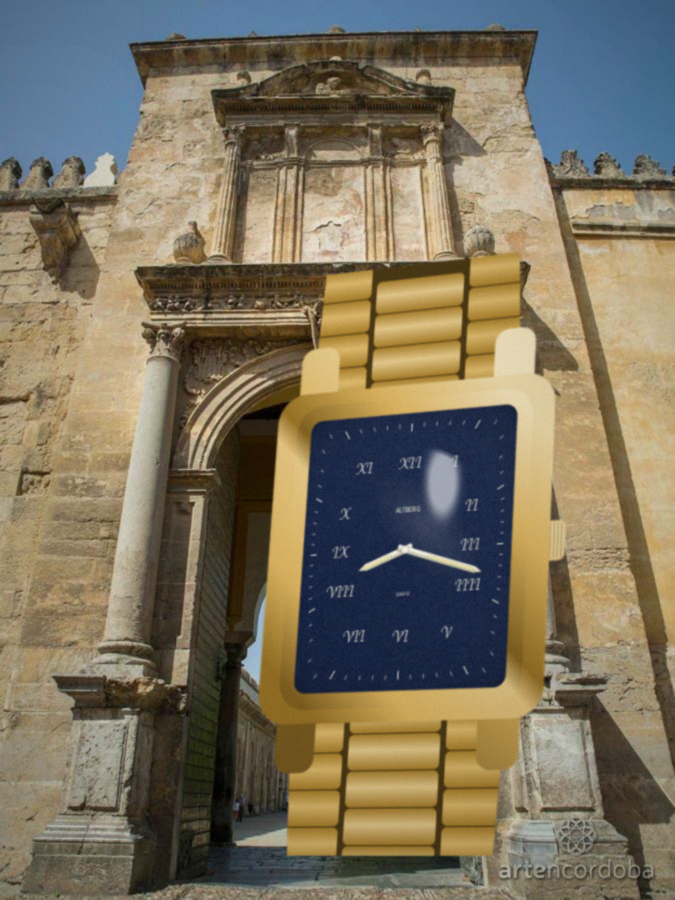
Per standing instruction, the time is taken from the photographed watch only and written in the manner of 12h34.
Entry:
8h18
